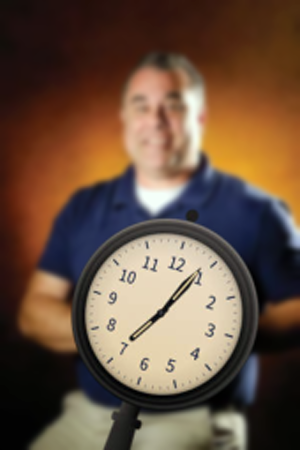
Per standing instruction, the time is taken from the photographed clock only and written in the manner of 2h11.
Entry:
7h04
